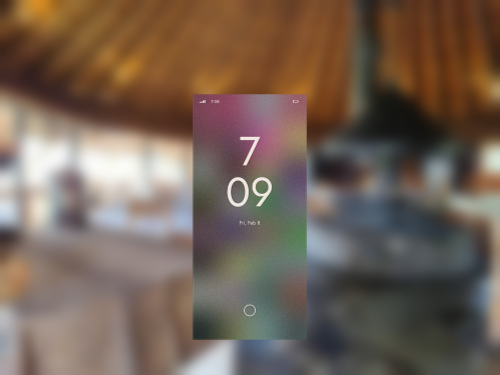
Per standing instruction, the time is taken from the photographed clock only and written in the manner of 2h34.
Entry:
7h09
